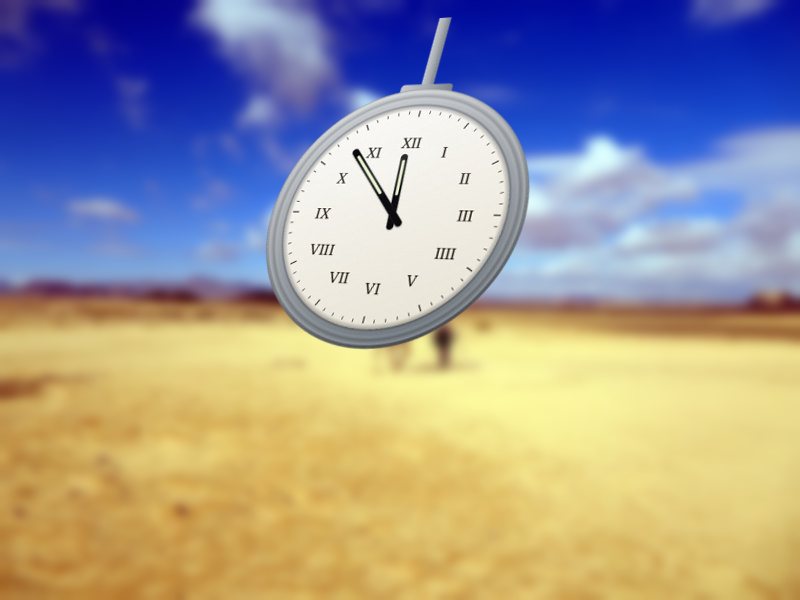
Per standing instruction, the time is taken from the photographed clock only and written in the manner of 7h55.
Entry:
11h53
